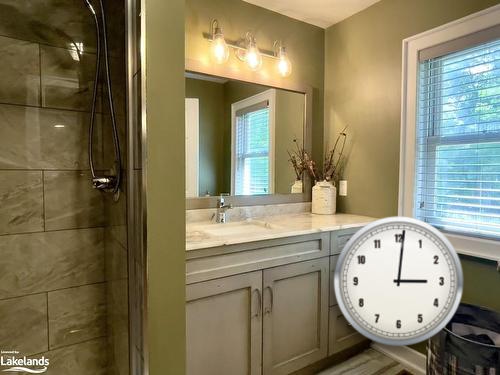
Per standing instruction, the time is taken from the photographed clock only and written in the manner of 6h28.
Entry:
3h01
